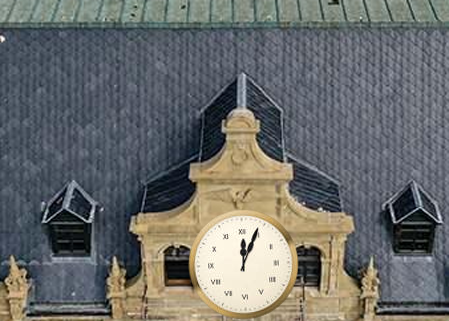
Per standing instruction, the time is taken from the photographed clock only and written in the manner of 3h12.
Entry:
12h04
